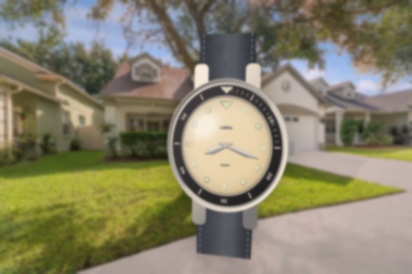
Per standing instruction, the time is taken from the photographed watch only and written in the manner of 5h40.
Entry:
8h18
